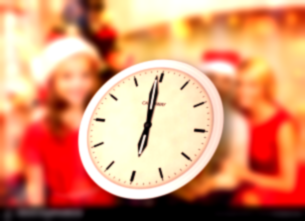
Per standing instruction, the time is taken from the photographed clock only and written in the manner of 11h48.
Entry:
5h59
